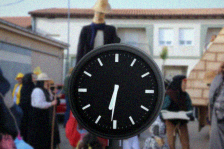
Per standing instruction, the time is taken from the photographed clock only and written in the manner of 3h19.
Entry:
6h31
